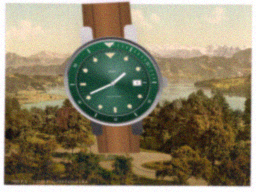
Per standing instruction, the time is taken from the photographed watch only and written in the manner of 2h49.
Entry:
1h41
